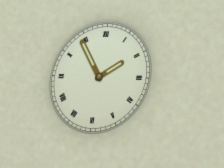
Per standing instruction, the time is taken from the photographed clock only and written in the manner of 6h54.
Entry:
1h54
